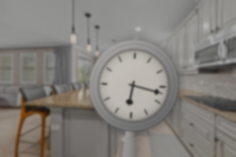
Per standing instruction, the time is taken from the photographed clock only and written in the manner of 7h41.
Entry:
6h17
